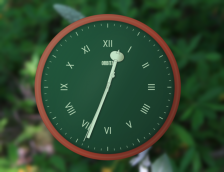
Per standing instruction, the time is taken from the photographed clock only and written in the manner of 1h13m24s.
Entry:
12h33m34s
